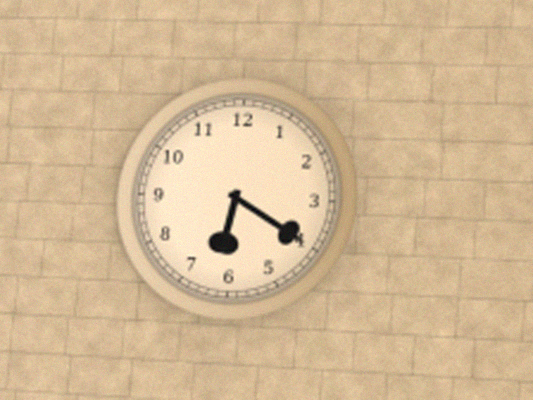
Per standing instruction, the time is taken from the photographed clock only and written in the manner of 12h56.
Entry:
6h20
